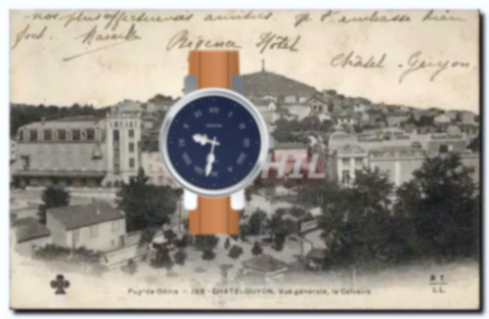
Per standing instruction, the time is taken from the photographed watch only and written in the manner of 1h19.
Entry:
9h32
